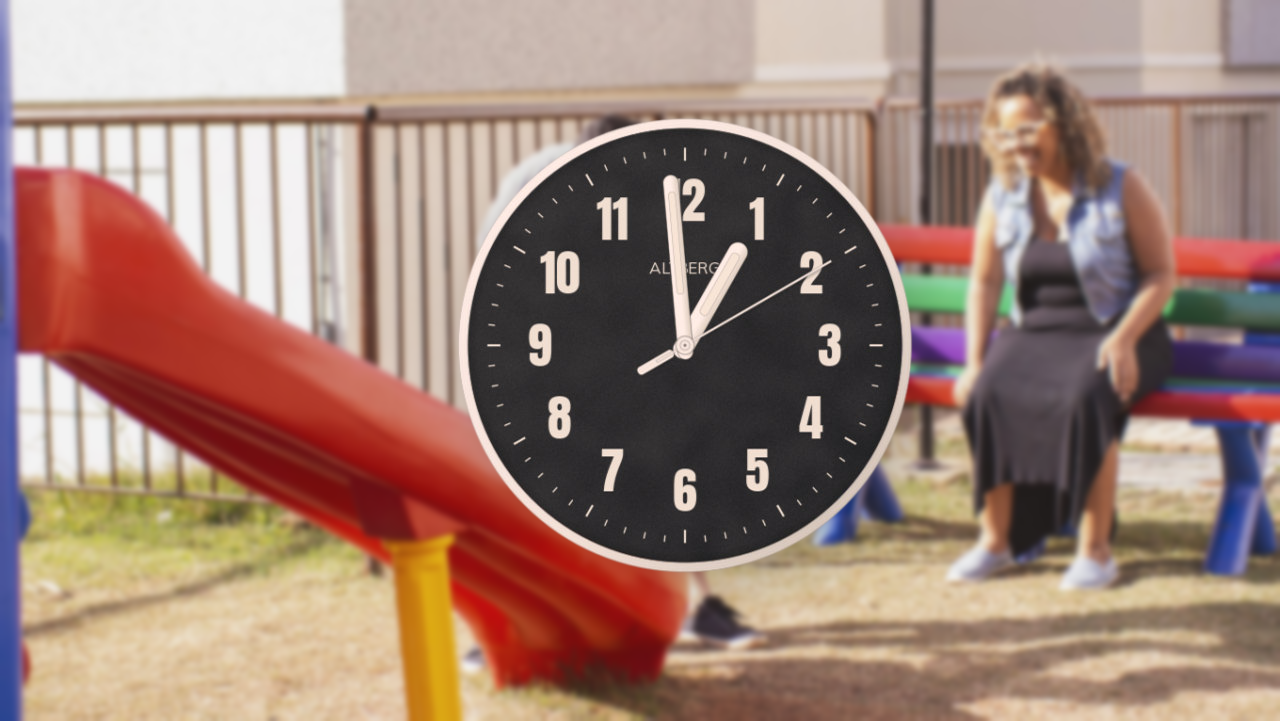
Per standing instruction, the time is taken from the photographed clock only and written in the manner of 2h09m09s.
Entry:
12h59m10s
